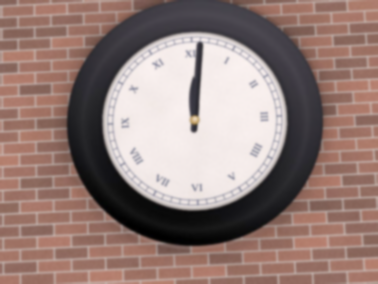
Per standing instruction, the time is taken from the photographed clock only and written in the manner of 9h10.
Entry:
12h01
